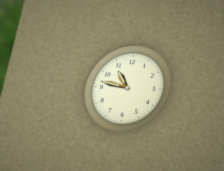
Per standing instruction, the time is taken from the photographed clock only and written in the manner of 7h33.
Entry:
10h47
